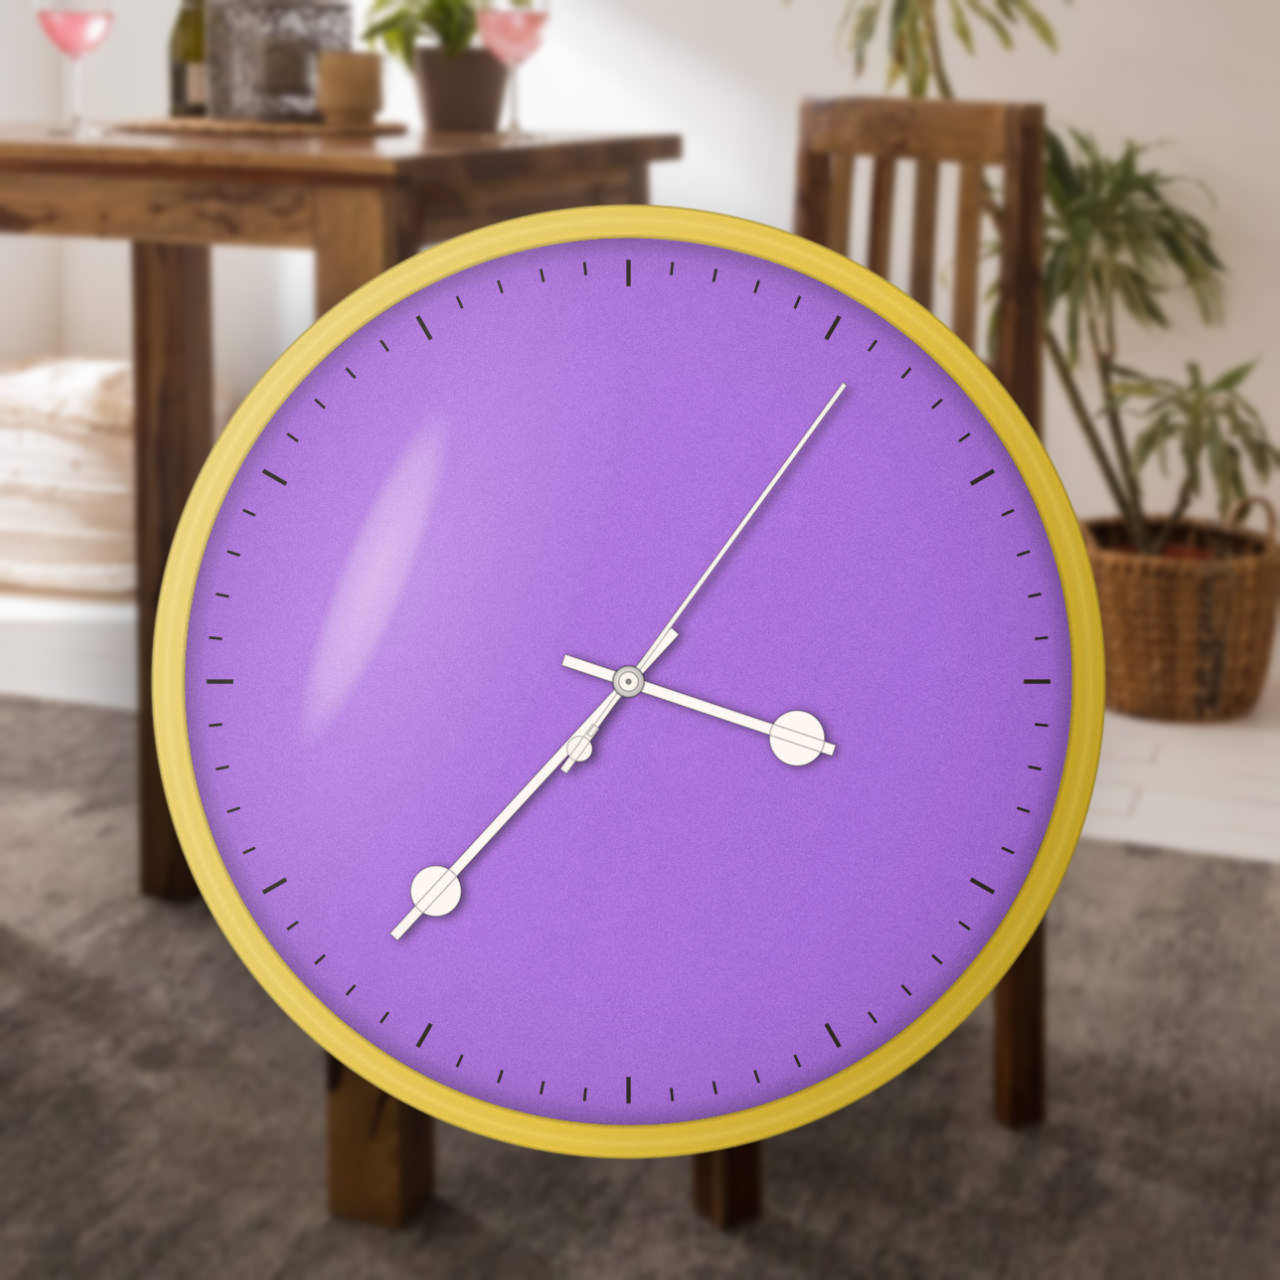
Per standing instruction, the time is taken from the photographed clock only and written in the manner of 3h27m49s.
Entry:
3h37m06s
